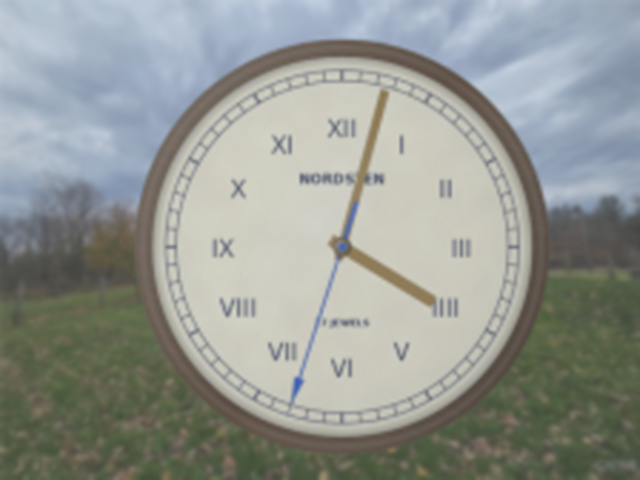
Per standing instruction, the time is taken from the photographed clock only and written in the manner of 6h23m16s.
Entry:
4h02m33s
